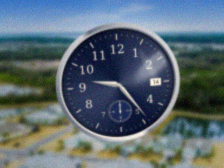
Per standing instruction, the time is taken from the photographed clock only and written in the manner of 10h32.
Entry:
9h24
